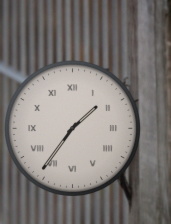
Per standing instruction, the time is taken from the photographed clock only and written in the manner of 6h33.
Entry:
1h36
